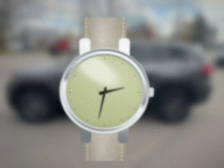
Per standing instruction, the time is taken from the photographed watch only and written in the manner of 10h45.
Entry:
2h32
